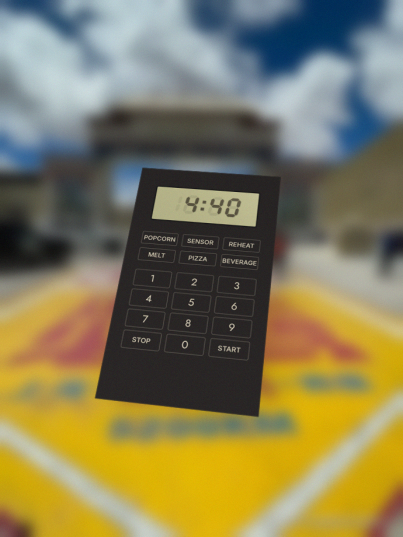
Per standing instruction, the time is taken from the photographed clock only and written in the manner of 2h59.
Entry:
4h40
